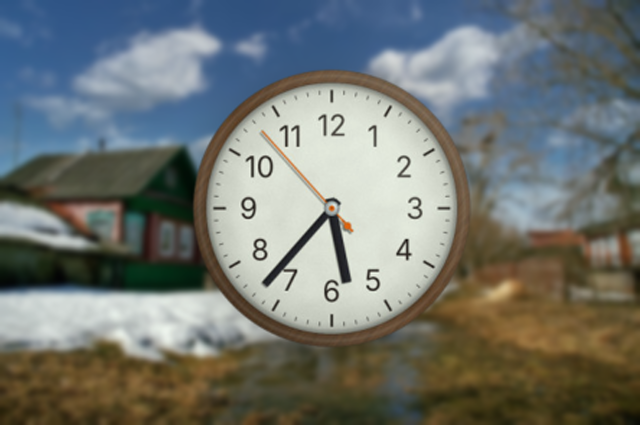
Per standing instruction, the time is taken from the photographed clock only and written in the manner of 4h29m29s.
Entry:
5h36m53s
